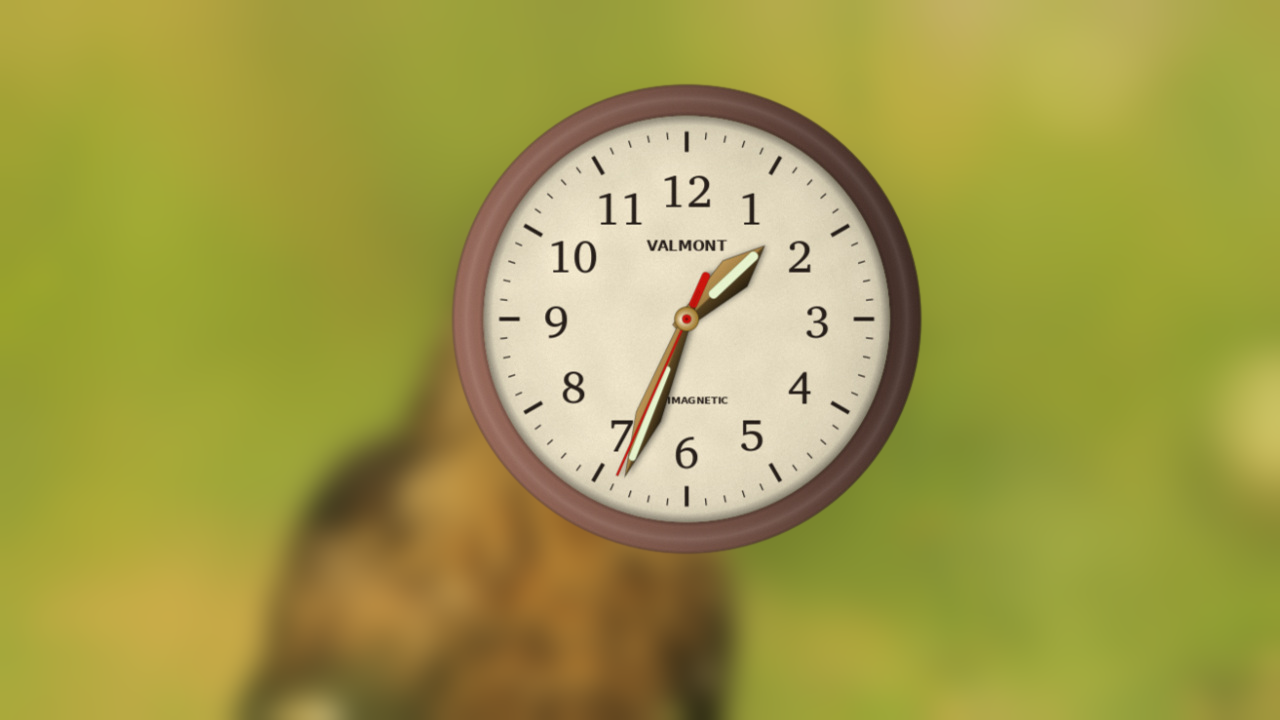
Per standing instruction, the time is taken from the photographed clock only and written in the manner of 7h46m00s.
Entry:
1h33m34s
